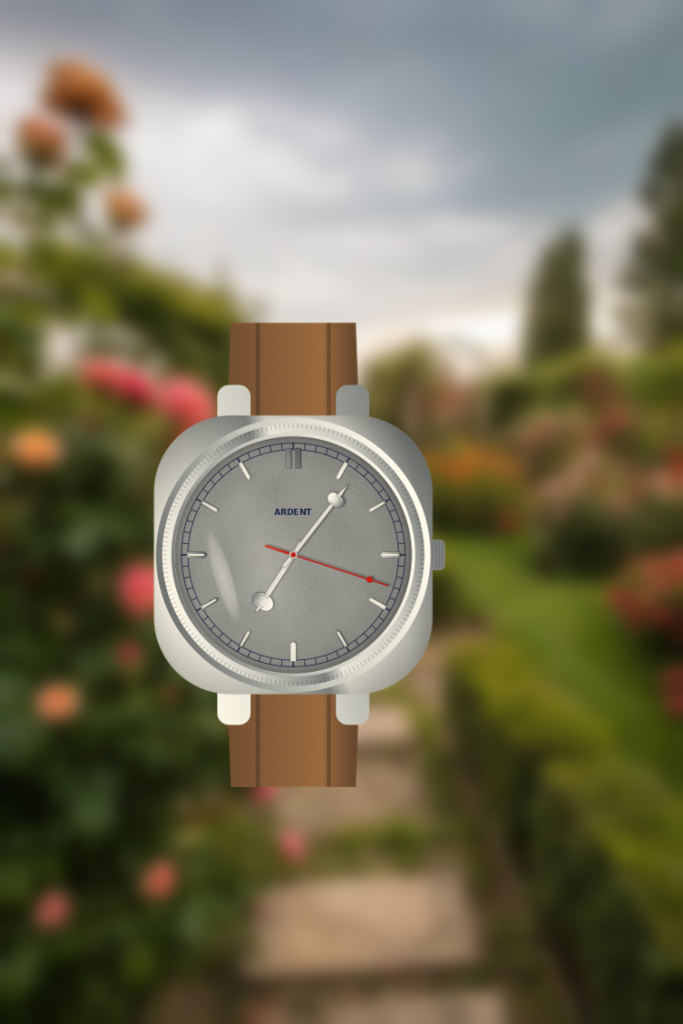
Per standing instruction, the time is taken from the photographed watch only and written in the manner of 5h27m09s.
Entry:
7h06m18s
